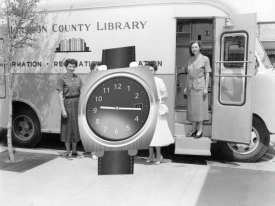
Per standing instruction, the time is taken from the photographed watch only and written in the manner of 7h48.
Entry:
9h16
